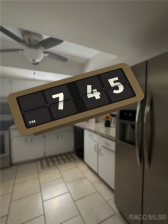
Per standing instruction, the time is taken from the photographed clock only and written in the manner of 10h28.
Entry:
7h45
